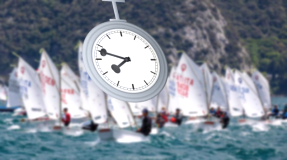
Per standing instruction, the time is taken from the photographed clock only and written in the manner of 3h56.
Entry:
7h48
